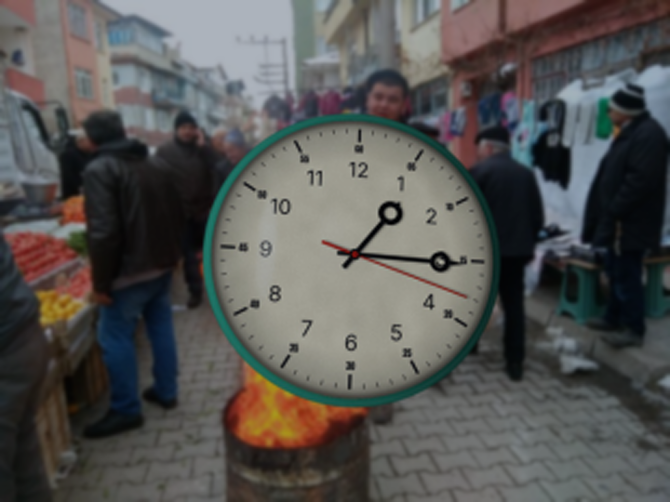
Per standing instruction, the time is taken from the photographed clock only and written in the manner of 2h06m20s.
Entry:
1h15m18s
